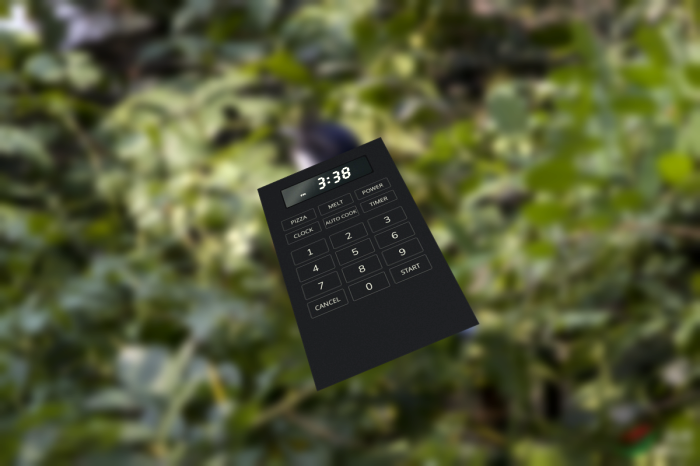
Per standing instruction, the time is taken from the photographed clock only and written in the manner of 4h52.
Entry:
3h38
